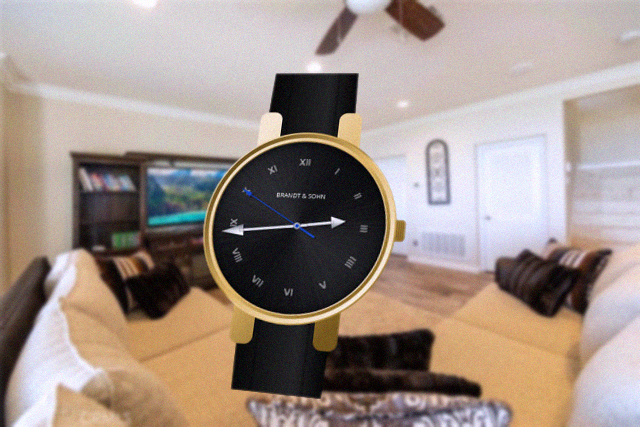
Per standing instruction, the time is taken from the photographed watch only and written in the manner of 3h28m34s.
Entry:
2h43m50s
